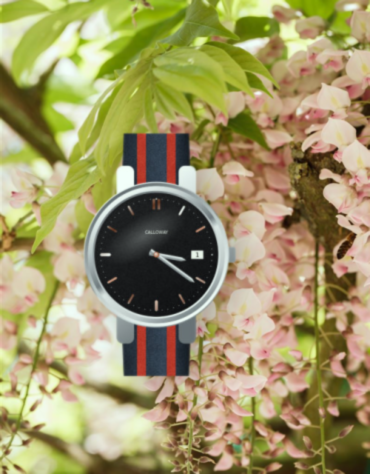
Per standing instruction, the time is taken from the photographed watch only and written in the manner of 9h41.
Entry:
3h21
